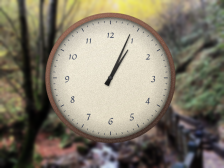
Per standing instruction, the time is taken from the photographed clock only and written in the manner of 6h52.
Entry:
1h04
